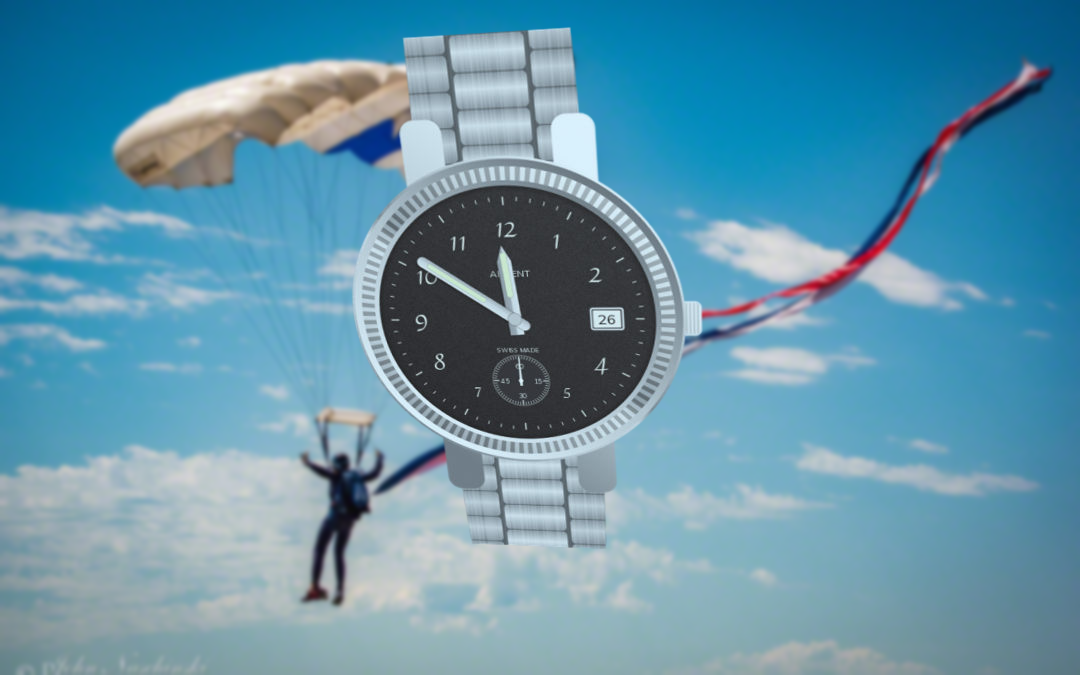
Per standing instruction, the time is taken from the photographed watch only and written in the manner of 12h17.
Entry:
11h51
